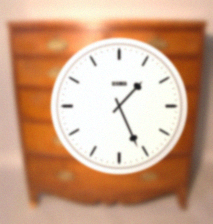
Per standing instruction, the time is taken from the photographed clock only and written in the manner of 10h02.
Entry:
1h26
